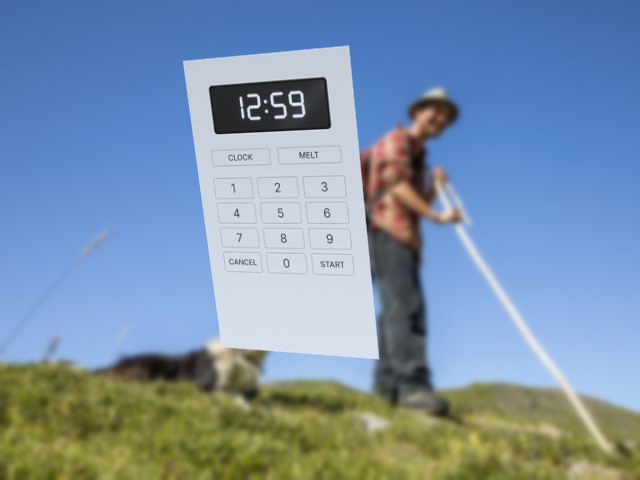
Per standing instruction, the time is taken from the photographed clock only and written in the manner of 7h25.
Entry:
12h59
